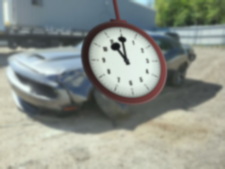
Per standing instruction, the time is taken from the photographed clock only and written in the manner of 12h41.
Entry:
11h00
